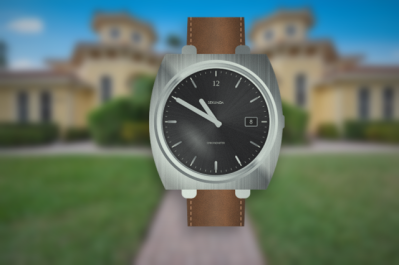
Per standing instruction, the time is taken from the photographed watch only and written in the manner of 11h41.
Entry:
10h50
